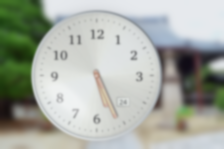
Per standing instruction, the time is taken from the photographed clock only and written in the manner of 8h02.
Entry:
5h26
